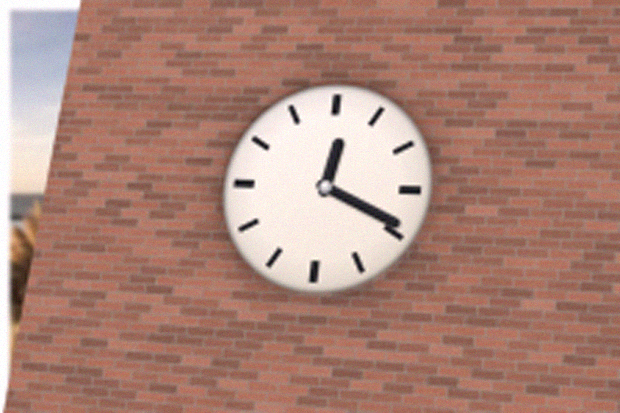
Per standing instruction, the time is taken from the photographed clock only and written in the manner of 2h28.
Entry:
12h19
